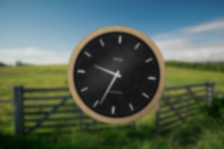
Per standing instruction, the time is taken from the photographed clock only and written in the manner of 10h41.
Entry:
9h34
